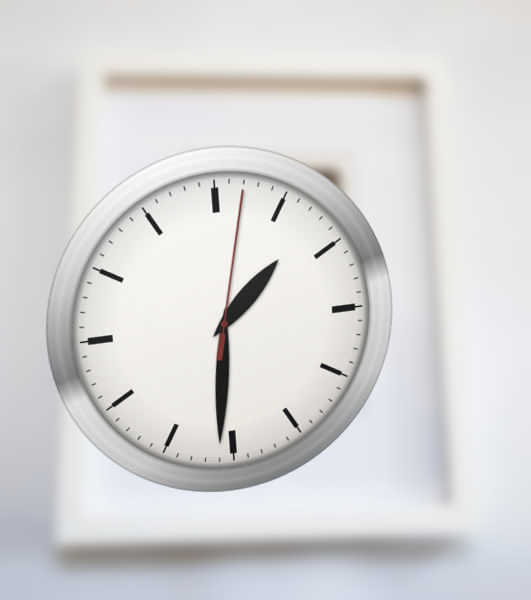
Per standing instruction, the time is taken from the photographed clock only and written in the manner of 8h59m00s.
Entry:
1h31m02s
